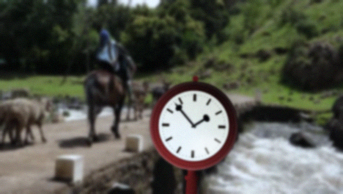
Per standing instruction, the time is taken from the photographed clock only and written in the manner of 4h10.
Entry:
1h53
